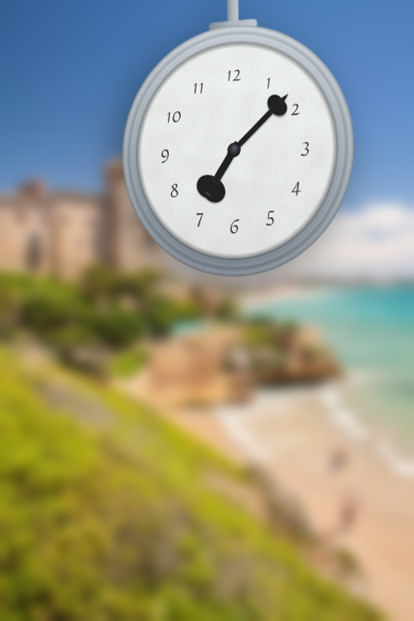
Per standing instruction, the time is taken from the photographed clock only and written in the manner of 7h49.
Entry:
7h08
